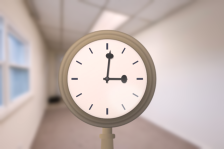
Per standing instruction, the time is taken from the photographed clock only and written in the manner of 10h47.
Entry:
3h01
